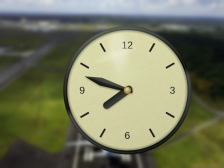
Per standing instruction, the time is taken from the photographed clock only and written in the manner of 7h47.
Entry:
7h48
